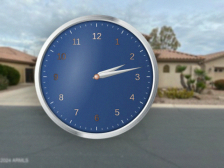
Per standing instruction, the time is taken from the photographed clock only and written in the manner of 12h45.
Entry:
2h13
